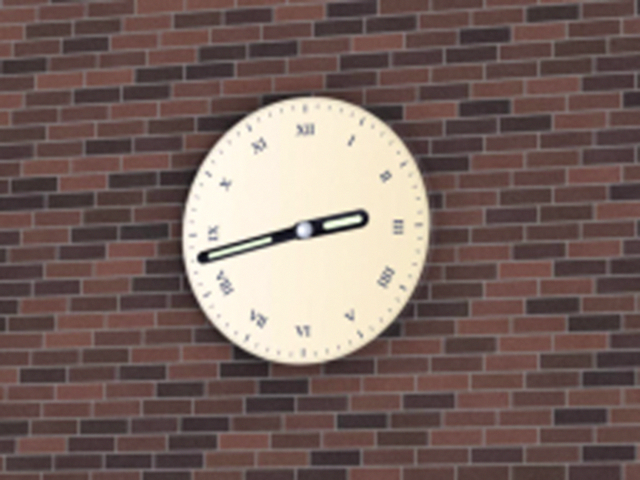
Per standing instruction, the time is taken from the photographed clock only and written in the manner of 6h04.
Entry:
2h43
